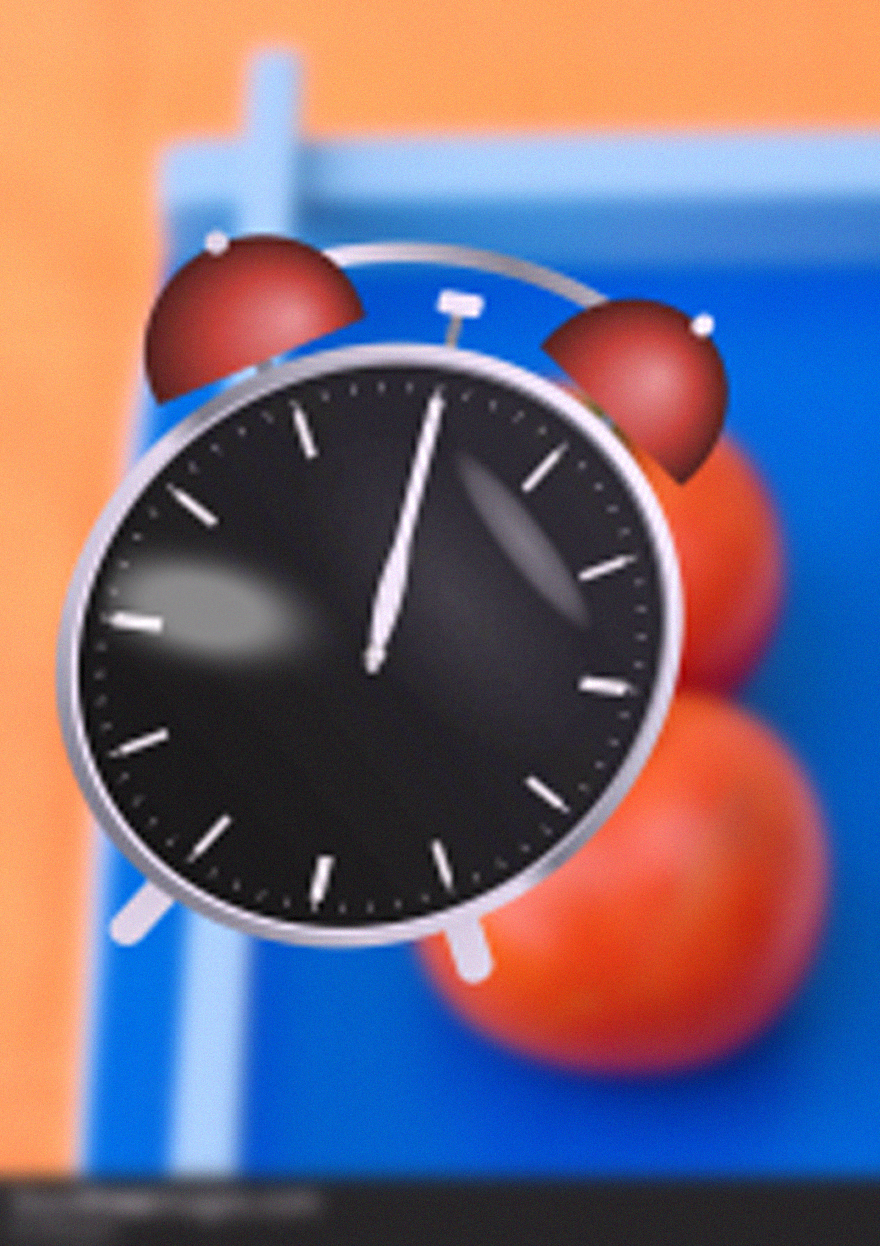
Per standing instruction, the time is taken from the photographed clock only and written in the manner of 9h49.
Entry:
12h00
